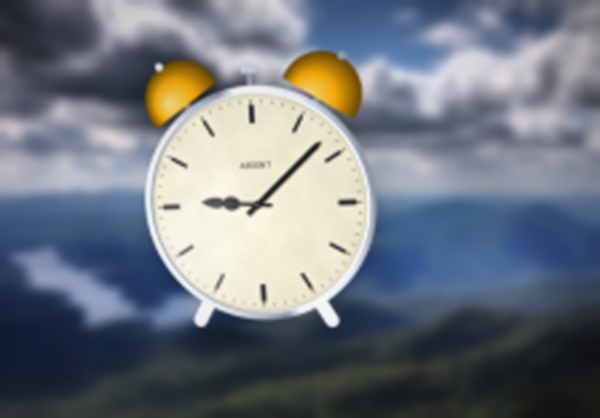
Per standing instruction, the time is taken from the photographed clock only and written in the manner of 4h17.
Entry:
9h08
